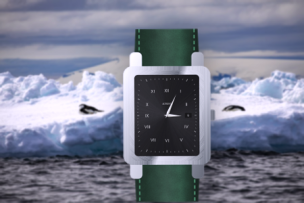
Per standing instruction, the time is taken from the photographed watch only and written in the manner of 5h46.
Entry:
3h04
